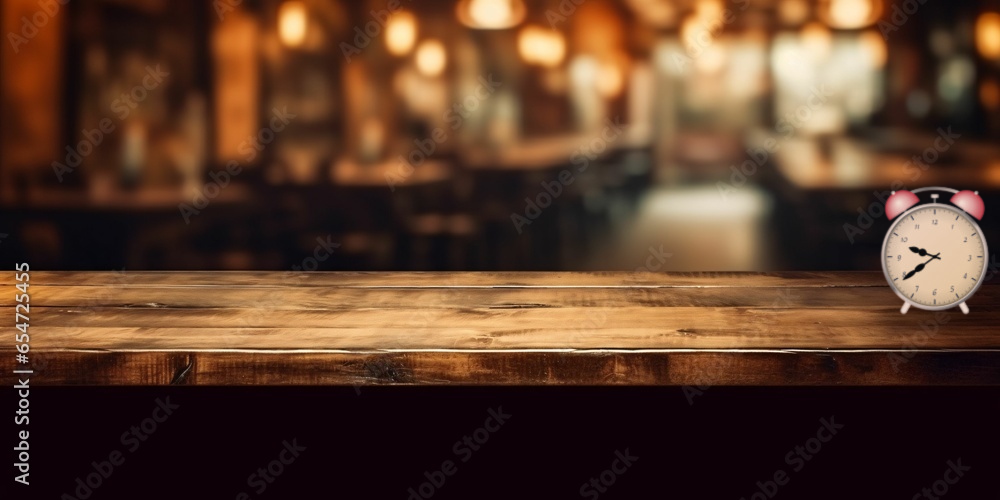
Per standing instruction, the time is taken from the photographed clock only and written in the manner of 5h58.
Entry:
9h39
